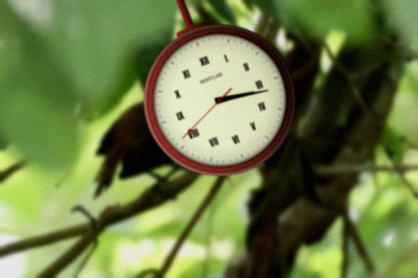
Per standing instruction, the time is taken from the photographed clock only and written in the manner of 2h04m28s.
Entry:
3h16m41s
